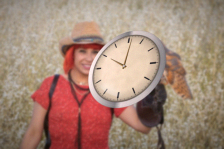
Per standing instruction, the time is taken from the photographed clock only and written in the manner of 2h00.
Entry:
10h01
